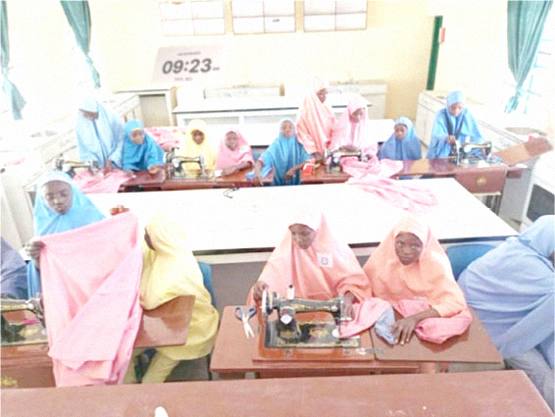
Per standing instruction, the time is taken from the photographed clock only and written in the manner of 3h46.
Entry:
9h23
